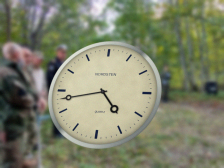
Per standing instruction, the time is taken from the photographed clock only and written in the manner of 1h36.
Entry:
4h43
